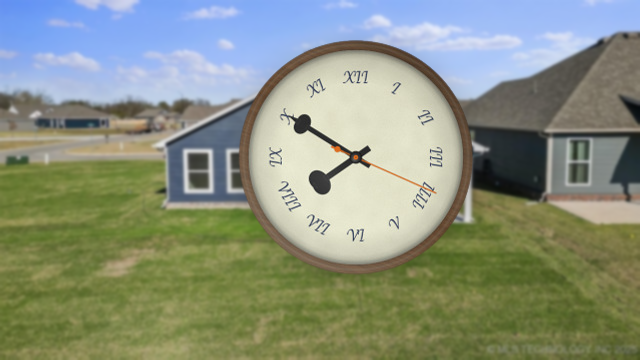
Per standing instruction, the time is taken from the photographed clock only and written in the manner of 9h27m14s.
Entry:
7h50m19s
